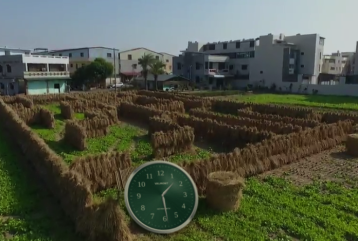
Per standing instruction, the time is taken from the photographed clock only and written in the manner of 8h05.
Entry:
1h29
